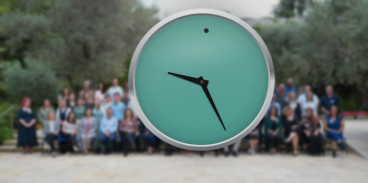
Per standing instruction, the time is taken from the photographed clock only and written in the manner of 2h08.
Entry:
9h25
